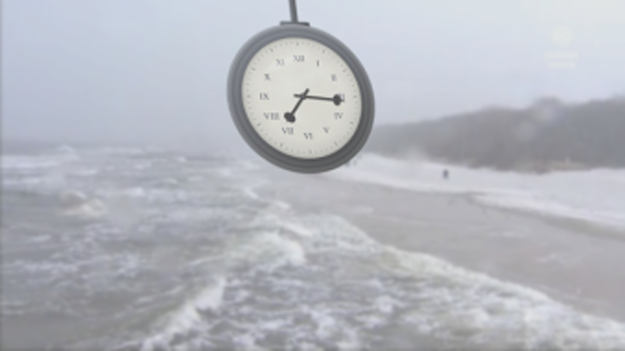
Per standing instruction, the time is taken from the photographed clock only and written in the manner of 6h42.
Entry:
7h16
